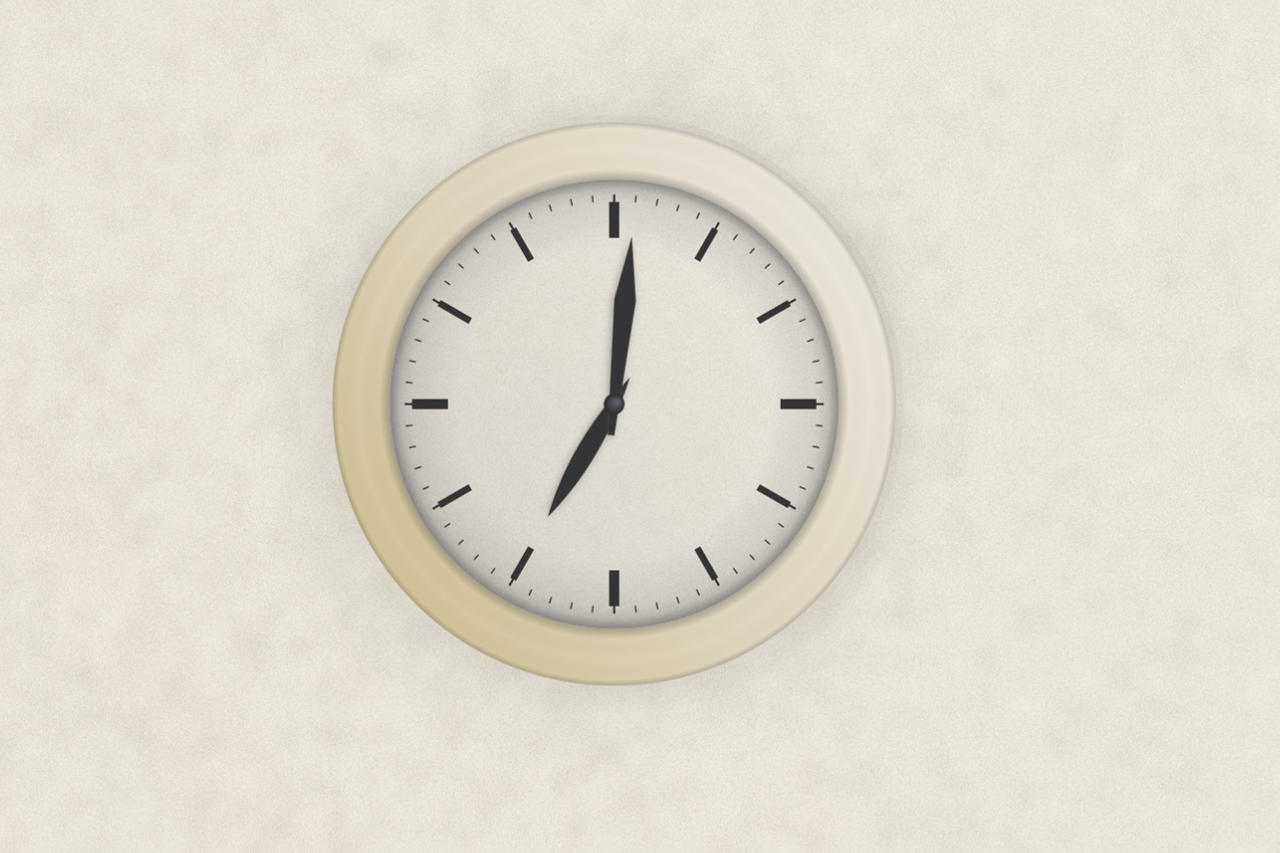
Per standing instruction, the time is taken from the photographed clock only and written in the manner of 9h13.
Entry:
7h01
